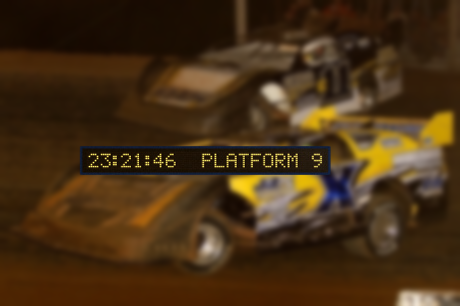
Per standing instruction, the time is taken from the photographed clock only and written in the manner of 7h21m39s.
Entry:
23h21m46s
